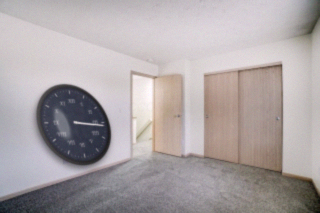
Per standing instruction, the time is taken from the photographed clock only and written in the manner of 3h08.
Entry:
3h16
